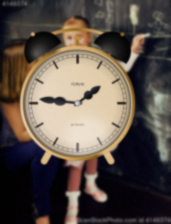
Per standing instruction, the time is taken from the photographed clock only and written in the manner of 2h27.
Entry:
1h46
